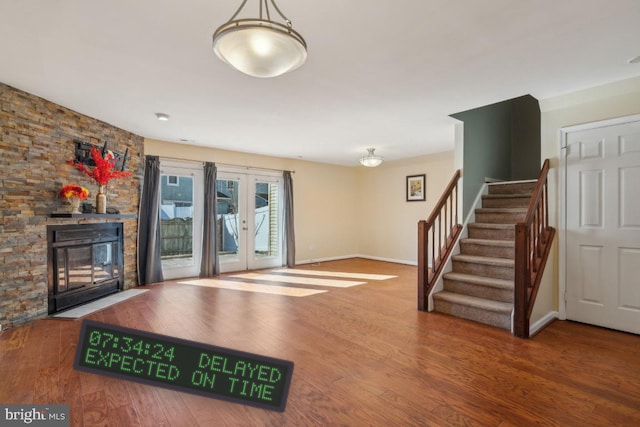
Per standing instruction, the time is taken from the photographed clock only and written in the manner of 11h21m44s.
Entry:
7h34m24s
